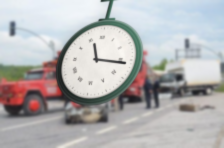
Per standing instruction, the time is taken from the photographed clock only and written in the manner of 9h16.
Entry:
11h16
